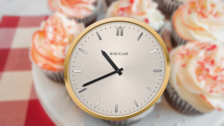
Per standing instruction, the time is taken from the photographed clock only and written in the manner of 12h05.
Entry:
10h41
